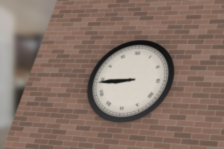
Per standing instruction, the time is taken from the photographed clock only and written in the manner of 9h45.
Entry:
8h44
